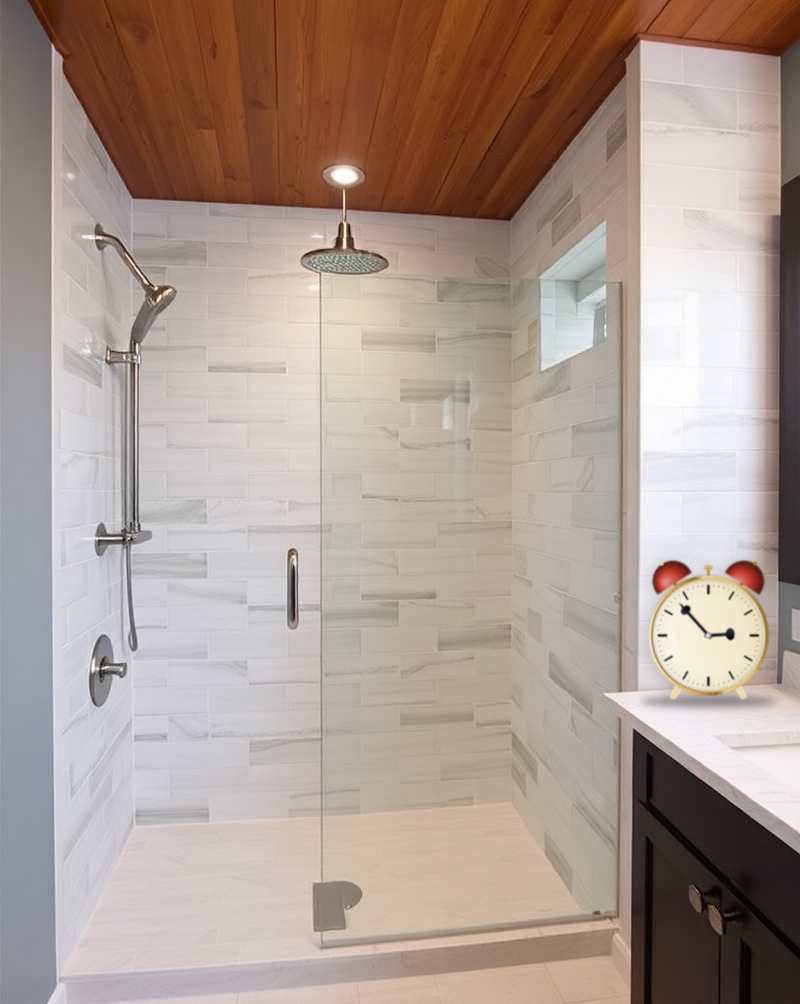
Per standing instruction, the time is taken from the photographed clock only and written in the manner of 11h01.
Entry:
2h53
